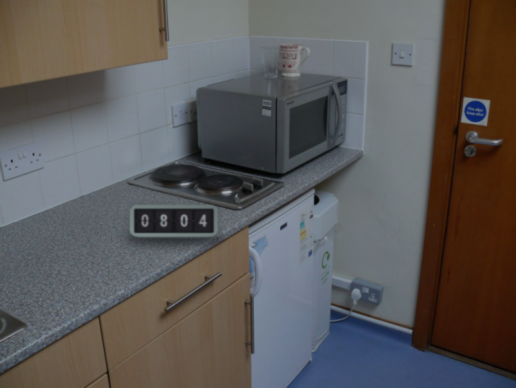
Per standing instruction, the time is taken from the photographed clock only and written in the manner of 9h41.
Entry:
8h04
